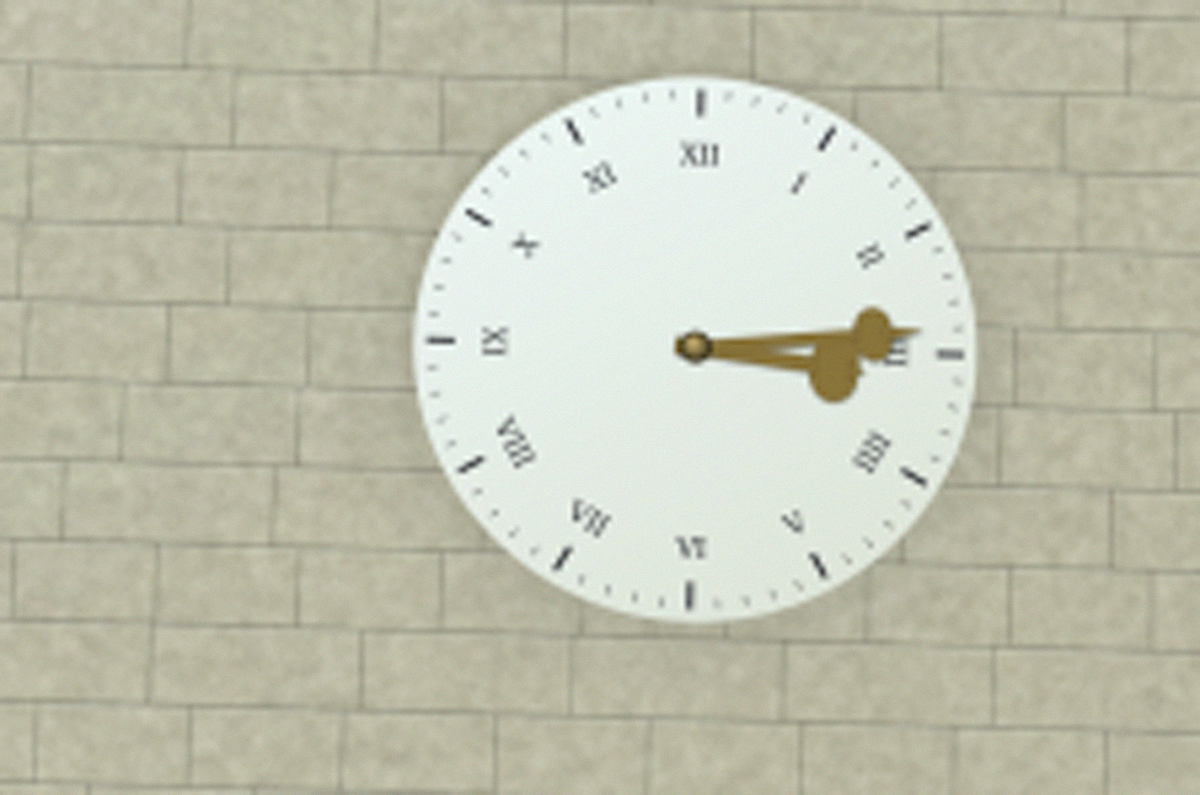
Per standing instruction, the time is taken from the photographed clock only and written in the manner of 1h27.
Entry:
3h14
